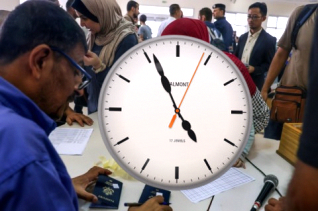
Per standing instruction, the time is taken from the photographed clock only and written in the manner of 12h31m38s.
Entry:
4h56m04s
